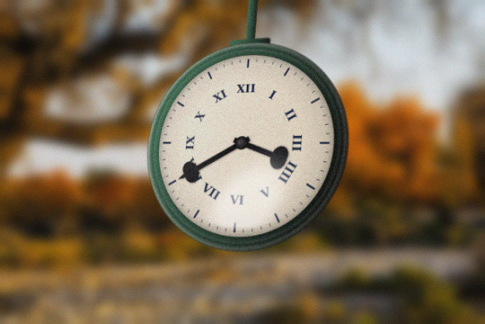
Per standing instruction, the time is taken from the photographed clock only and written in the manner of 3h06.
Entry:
3h40
